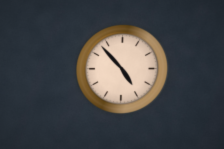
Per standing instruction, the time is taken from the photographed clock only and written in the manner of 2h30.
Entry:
4h53
